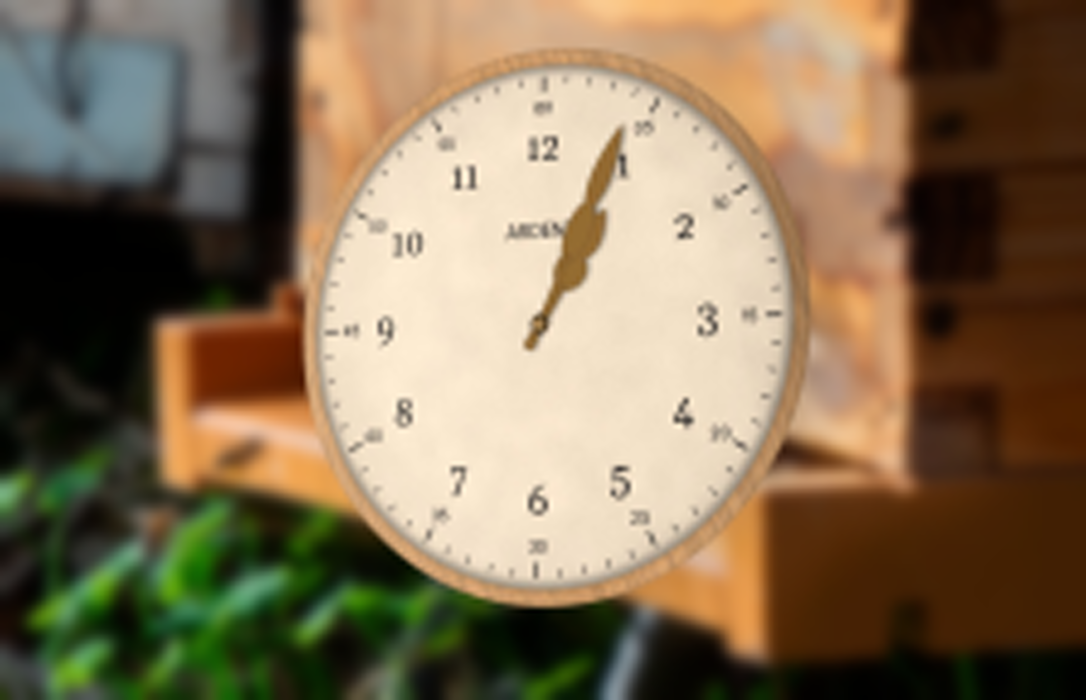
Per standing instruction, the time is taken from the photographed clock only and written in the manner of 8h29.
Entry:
1h04
